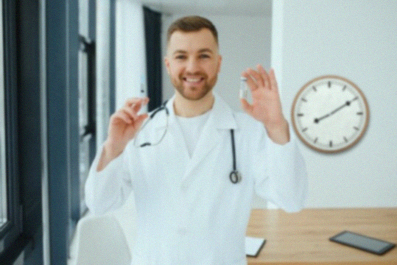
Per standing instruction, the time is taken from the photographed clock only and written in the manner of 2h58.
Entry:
8h10
